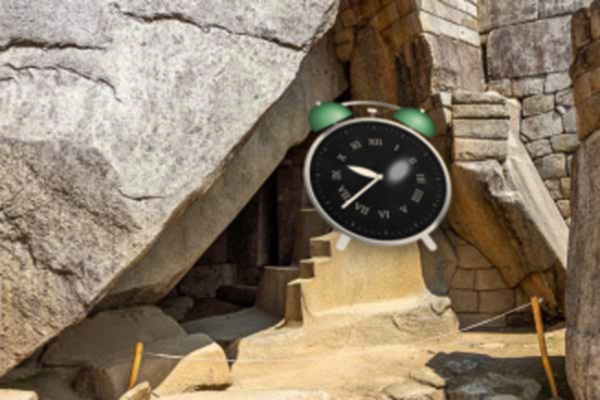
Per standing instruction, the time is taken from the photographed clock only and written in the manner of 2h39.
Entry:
9h38
